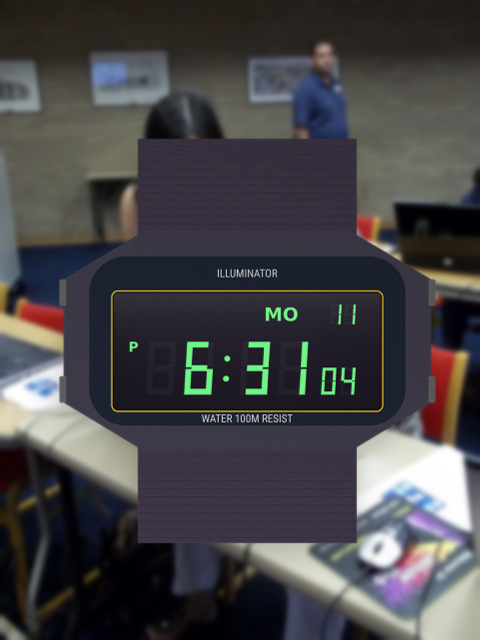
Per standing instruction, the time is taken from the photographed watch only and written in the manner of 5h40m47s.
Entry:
6h31m04s
